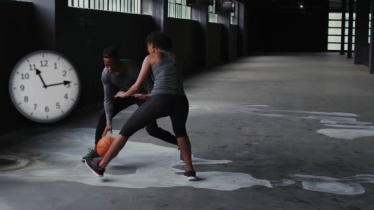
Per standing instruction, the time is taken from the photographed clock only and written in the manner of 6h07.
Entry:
11h14
